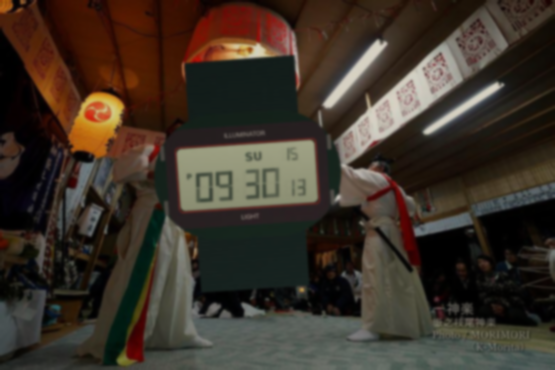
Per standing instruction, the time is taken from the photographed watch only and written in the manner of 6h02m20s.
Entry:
9h30m13s
